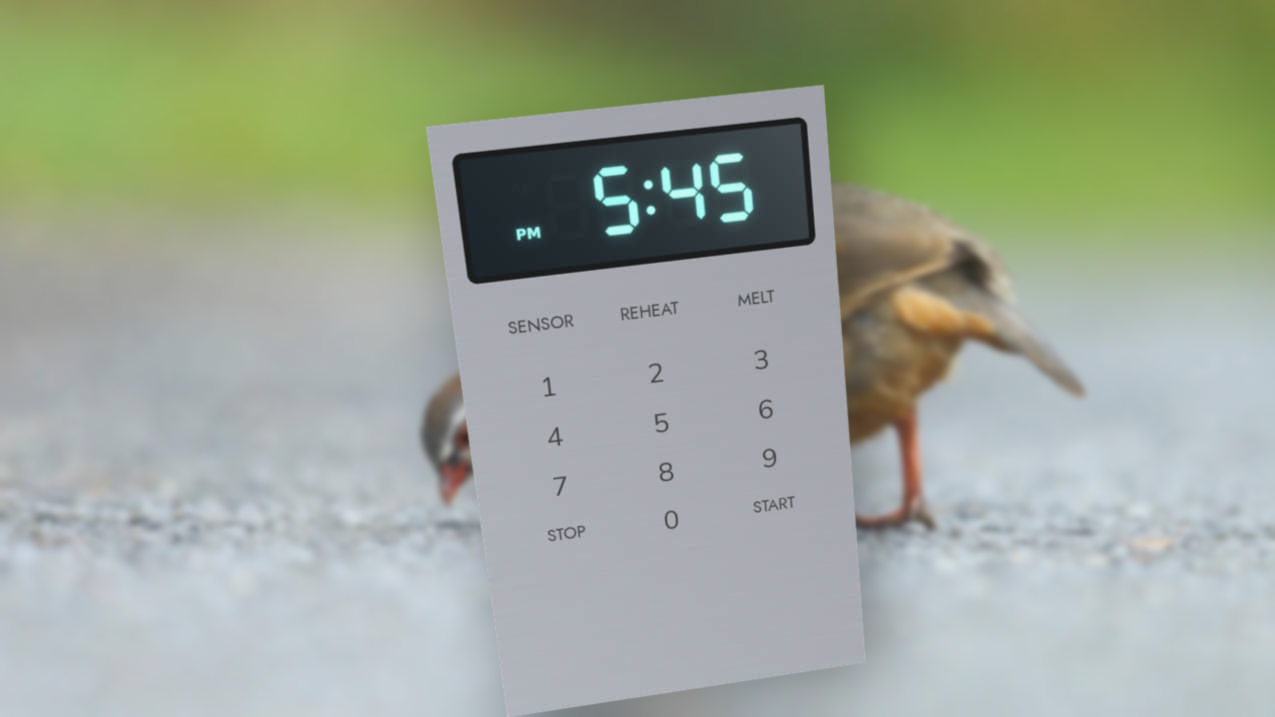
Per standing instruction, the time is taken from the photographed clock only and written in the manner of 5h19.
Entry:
5h45
